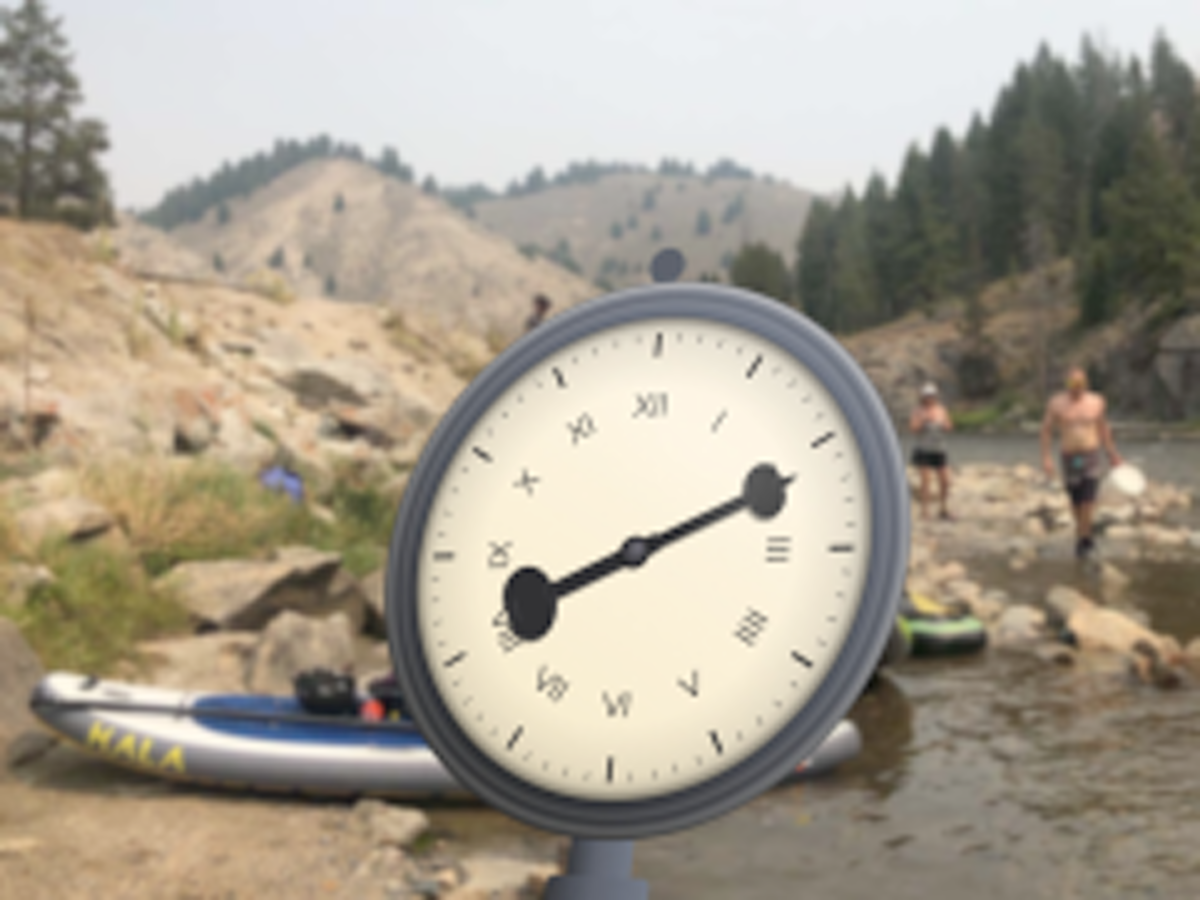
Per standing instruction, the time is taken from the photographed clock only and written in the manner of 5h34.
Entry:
8h11
